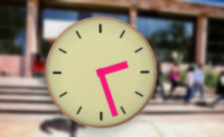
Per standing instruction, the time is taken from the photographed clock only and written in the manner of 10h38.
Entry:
2h27
